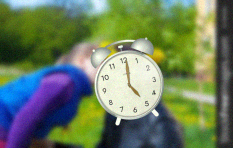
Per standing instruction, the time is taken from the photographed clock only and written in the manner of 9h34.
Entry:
5h01
